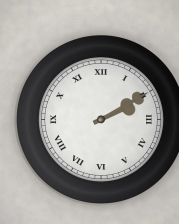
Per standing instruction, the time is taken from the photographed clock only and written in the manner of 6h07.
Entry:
2h10
